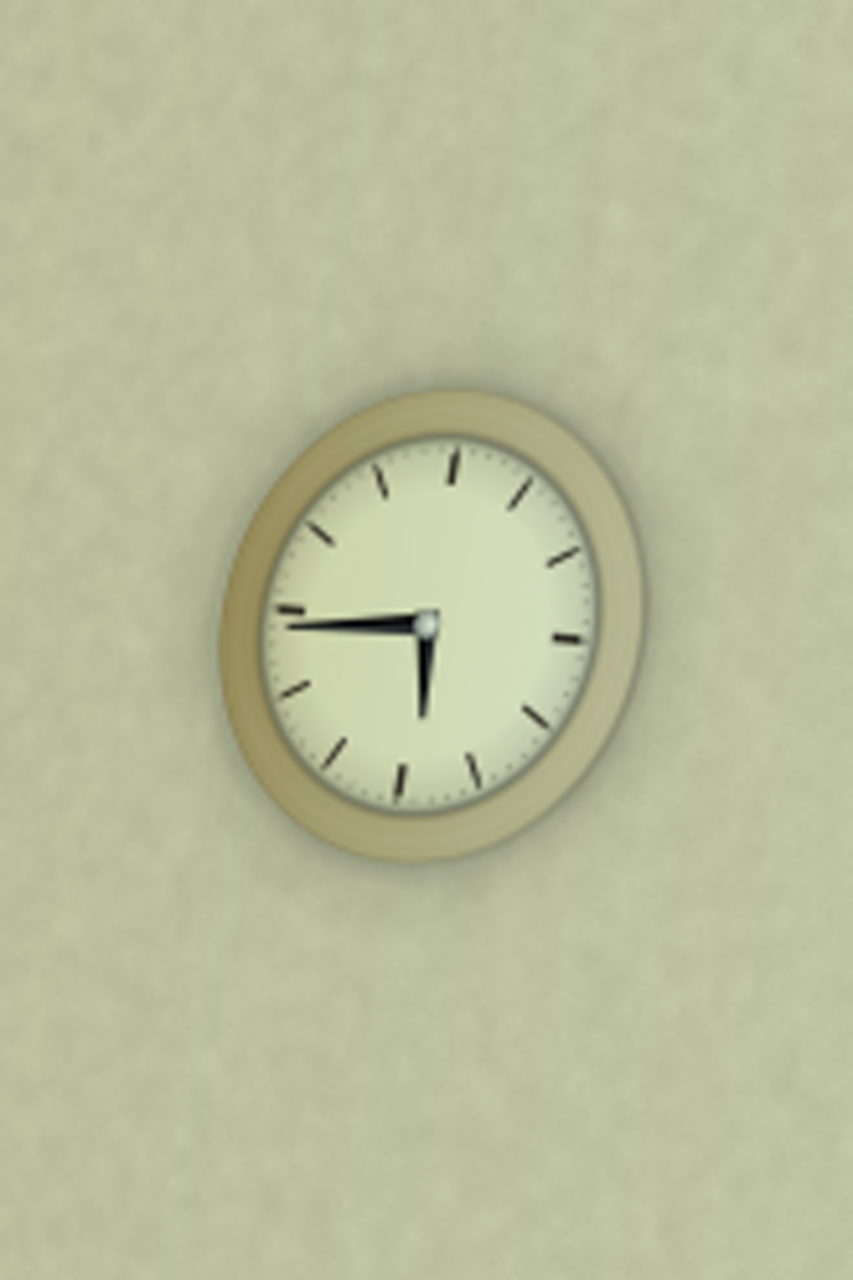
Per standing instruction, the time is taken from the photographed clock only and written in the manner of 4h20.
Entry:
5h44
